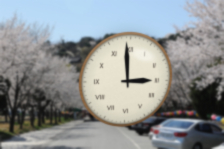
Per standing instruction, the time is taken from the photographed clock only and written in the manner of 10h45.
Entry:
2h59
